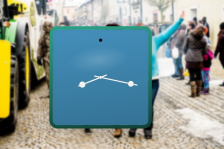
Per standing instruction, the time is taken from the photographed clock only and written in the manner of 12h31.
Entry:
8h17
